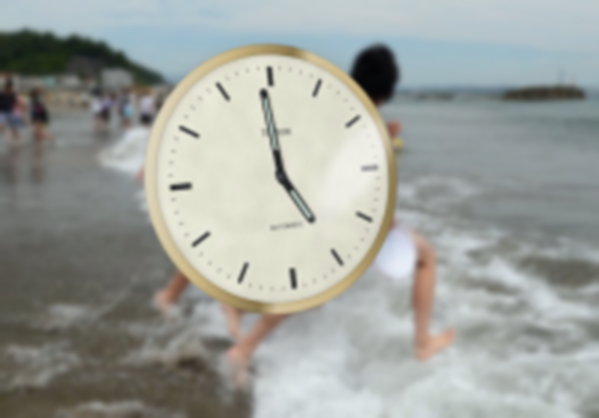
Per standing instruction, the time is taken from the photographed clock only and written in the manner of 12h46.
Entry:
4h59
